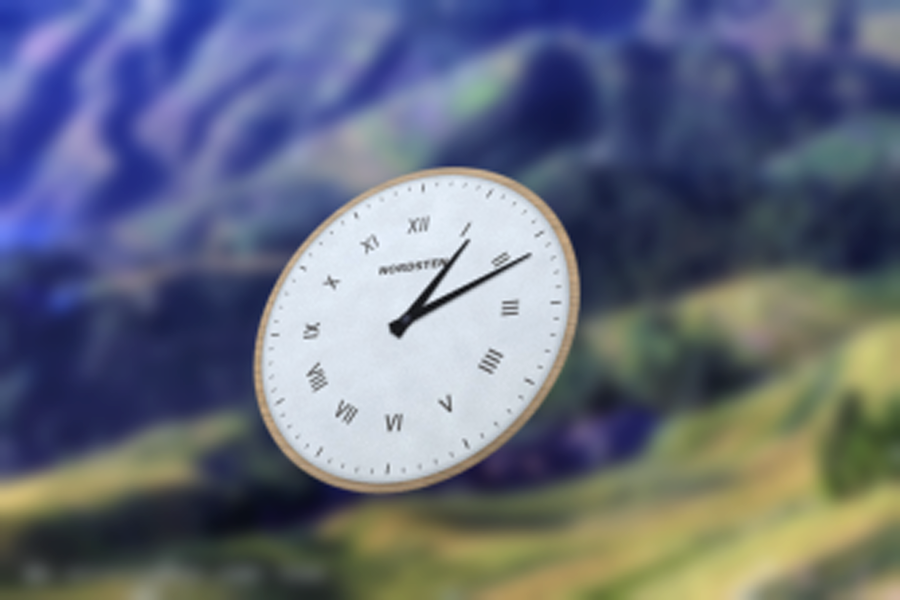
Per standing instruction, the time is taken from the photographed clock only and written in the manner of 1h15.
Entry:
1h11
